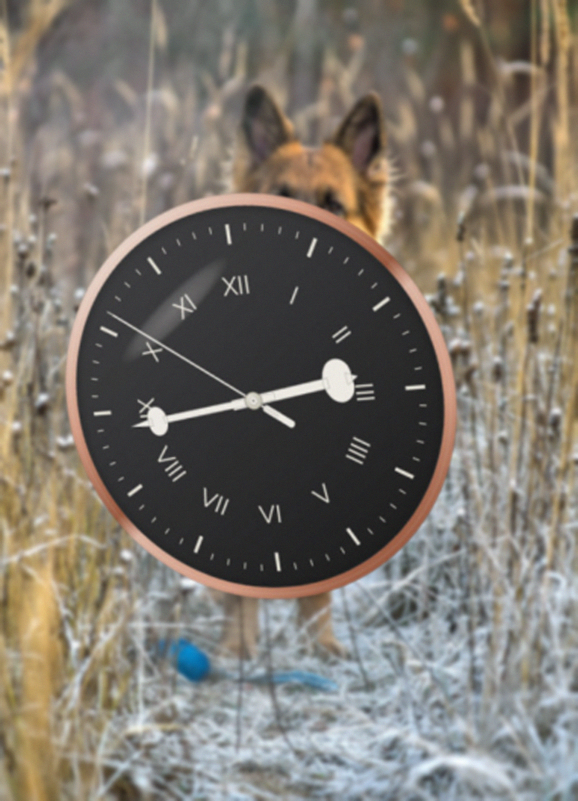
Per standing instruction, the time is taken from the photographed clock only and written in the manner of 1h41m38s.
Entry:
2h43m51s
